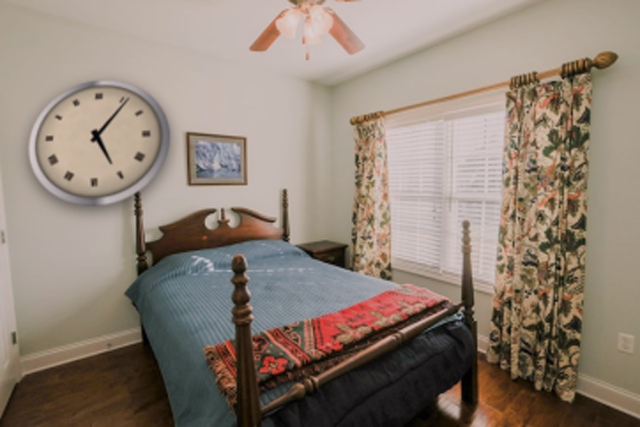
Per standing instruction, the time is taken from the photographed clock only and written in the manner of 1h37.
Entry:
5h06
